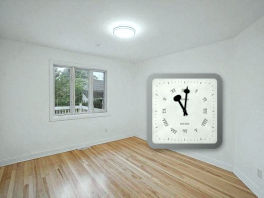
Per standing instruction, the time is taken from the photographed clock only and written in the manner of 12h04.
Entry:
11h01
